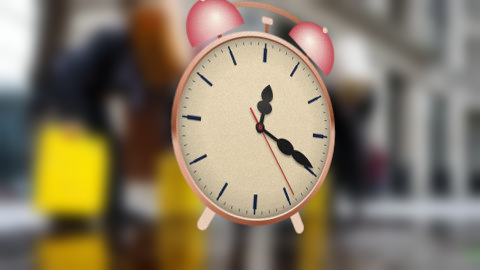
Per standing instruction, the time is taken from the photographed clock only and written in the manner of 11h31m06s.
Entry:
12h19m24s
